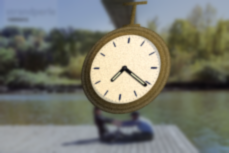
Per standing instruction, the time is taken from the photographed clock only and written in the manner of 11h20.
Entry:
7h21
